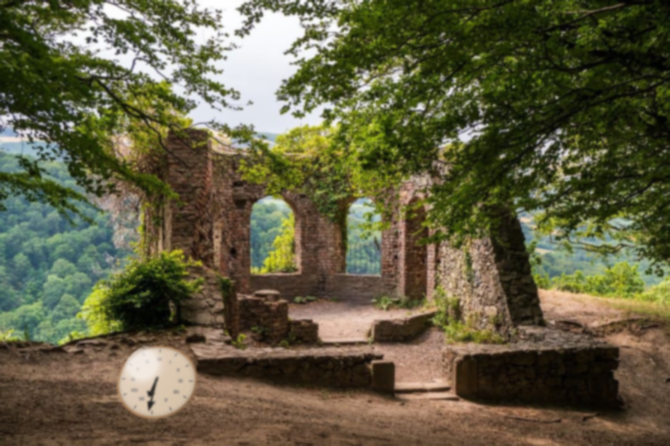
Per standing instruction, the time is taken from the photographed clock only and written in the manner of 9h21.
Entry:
6h31
